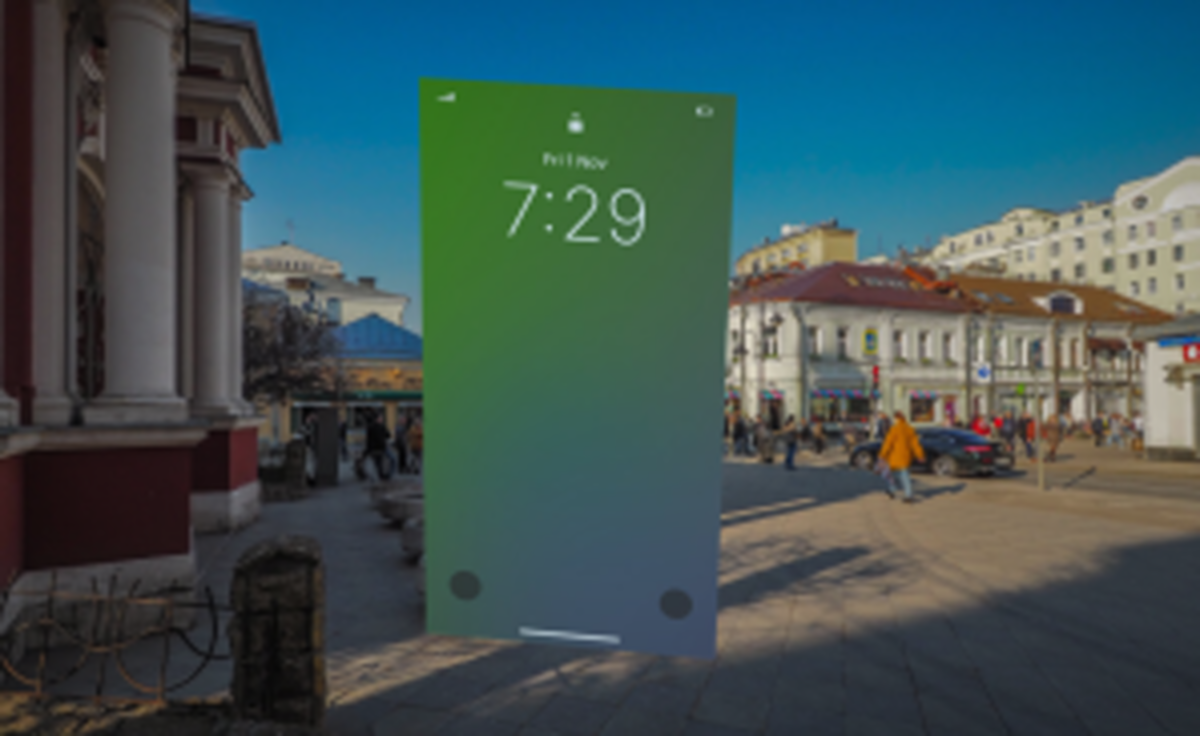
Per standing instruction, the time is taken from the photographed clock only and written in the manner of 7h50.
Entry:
7h29
